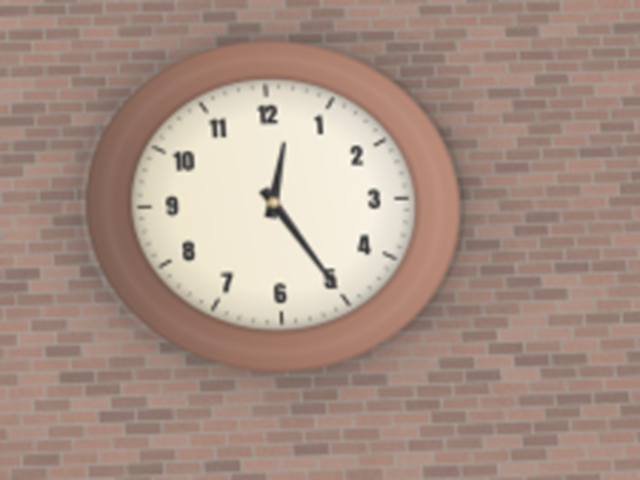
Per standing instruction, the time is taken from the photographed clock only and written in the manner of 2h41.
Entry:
12h25
